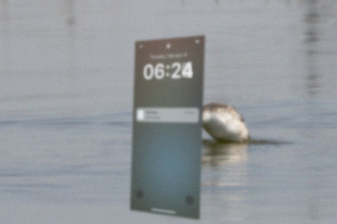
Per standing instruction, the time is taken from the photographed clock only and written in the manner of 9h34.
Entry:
6h24
